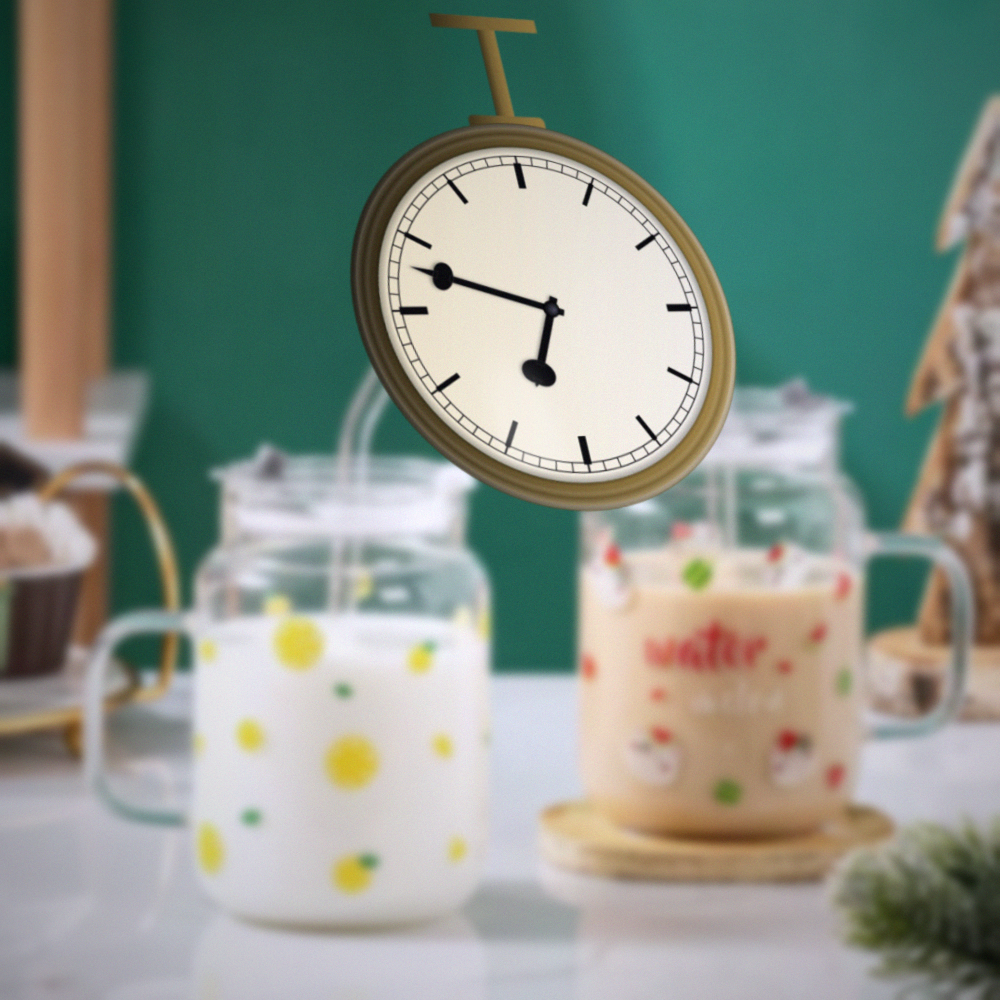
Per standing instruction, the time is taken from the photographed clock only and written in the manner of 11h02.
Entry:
6h48
